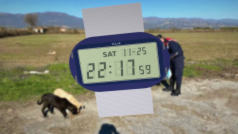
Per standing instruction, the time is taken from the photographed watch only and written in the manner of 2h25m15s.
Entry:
22h17m59s
